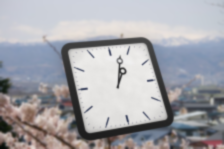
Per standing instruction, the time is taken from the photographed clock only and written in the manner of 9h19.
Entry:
1h03
